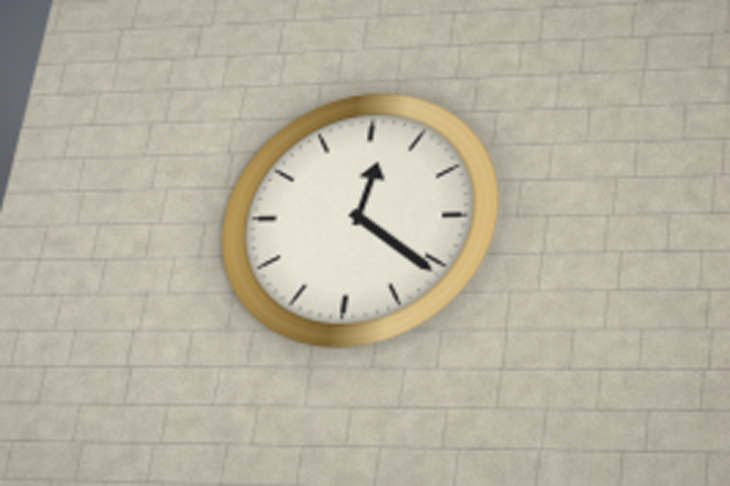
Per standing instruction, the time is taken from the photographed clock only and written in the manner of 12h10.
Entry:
12h21
